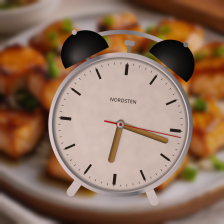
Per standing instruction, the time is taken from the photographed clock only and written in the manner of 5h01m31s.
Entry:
6h17m16s
